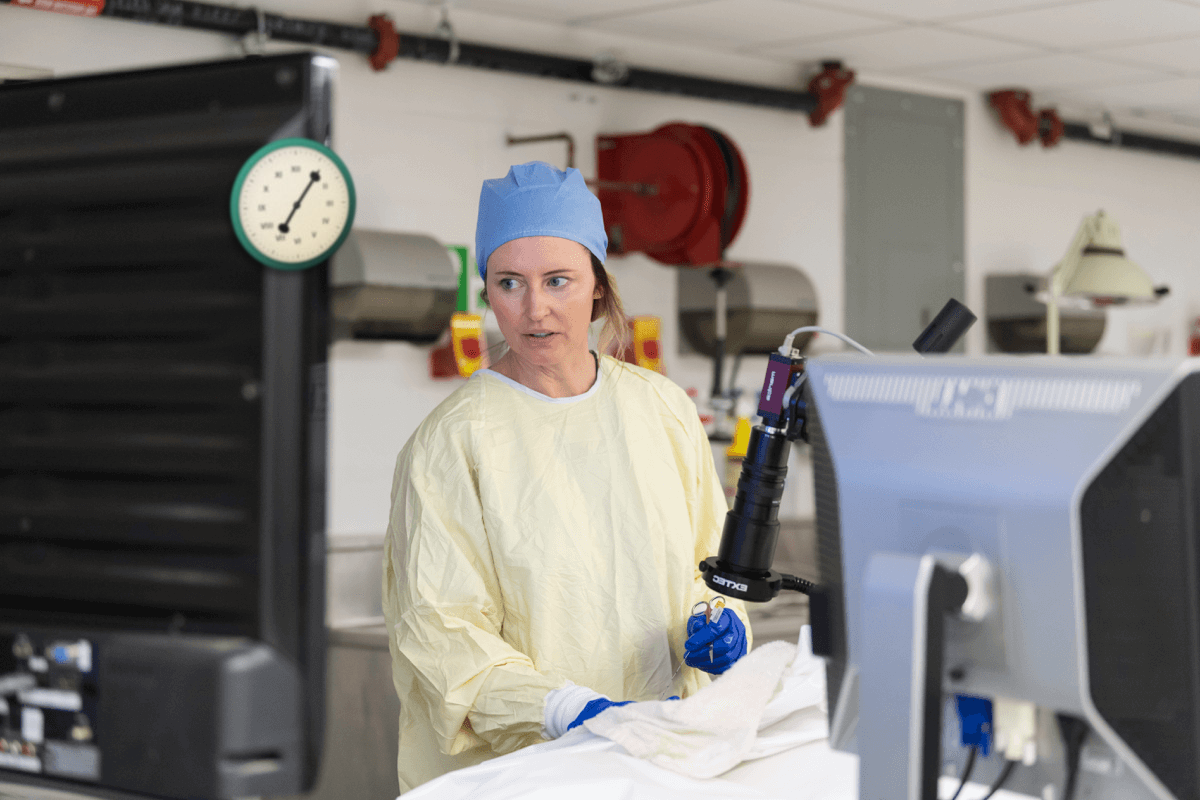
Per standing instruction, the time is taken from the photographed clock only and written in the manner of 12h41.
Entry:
7h06
